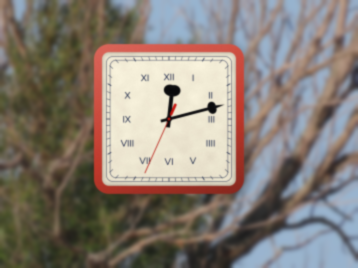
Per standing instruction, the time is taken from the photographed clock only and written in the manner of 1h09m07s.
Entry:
12h12m34s
